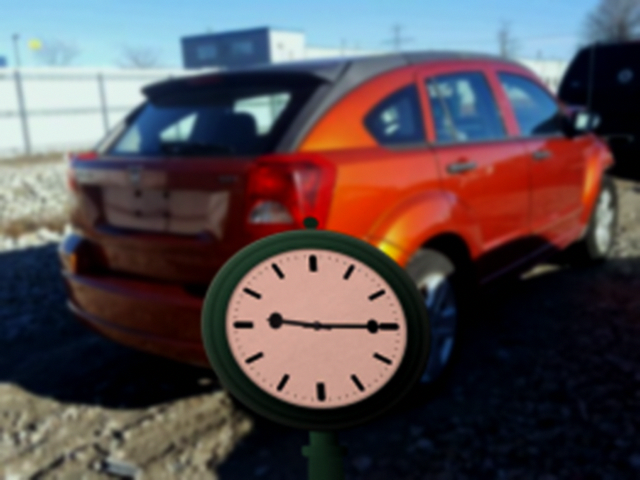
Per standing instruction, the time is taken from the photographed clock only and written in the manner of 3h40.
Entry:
9h15
